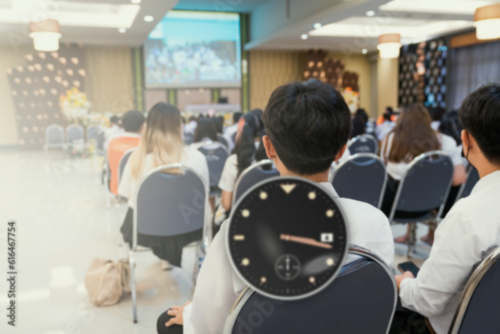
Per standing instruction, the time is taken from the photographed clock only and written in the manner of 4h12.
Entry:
3h17
